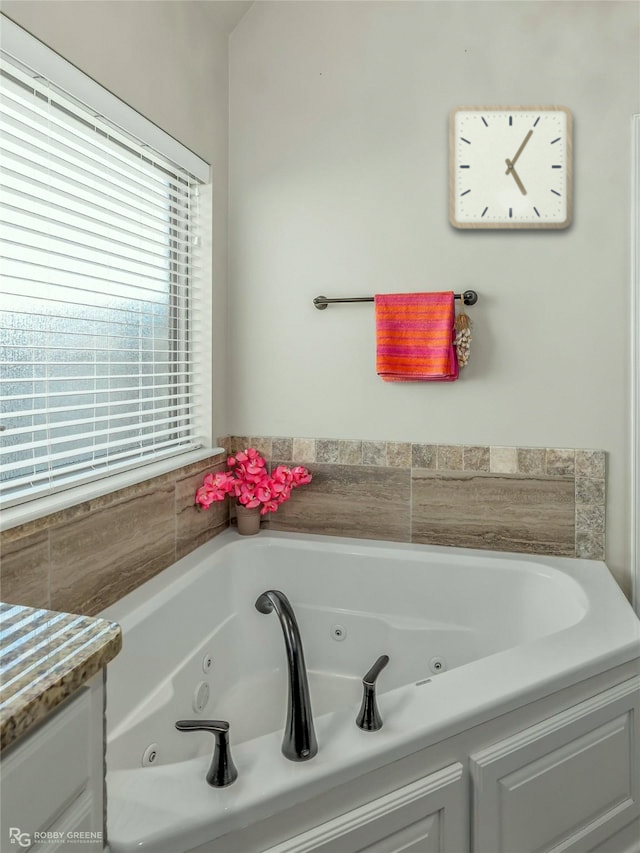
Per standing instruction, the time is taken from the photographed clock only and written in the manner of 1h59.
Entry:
5h05
